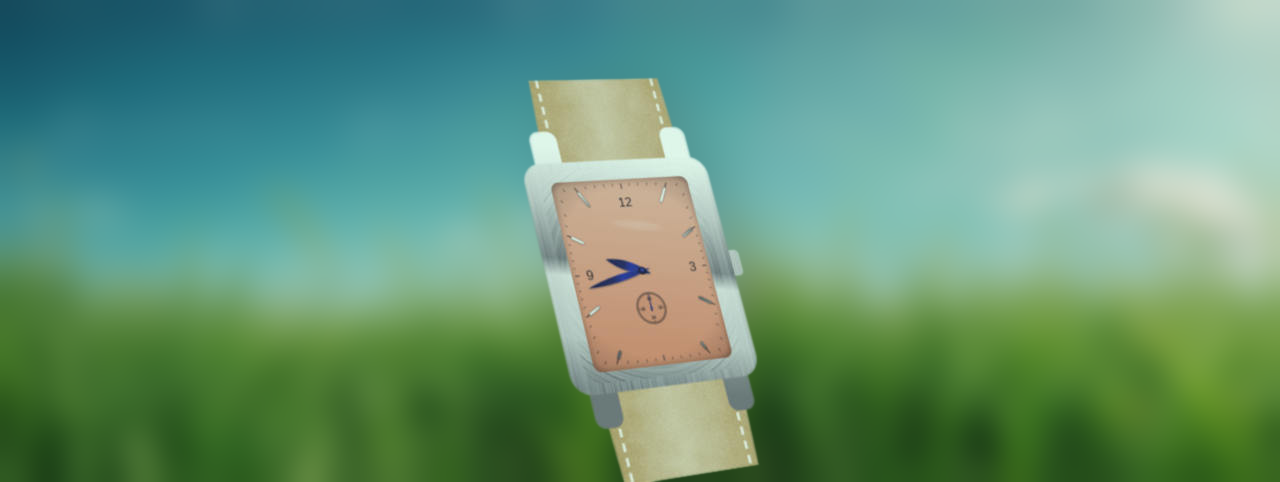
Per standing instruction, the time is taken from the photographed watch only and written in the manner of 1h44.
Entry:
9h43
